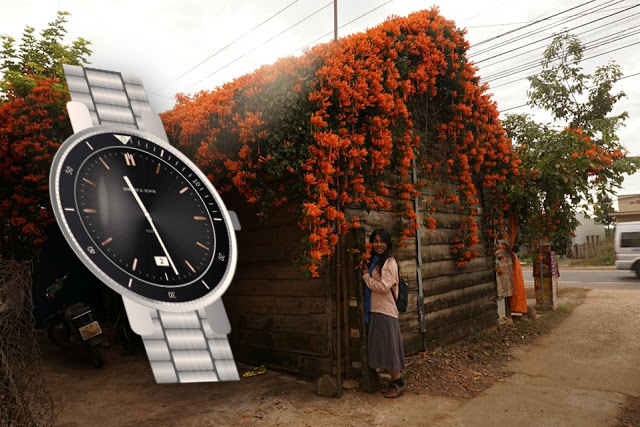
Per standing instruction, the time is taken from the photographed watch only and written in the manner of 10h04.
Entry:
11h28
